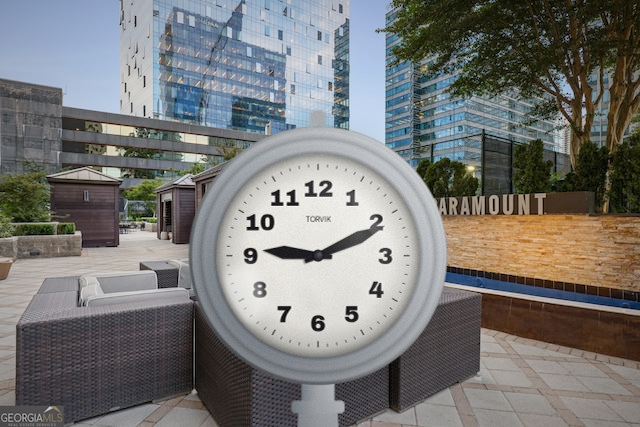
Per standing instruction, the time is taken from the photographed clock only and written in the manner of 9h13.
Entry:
9h11
